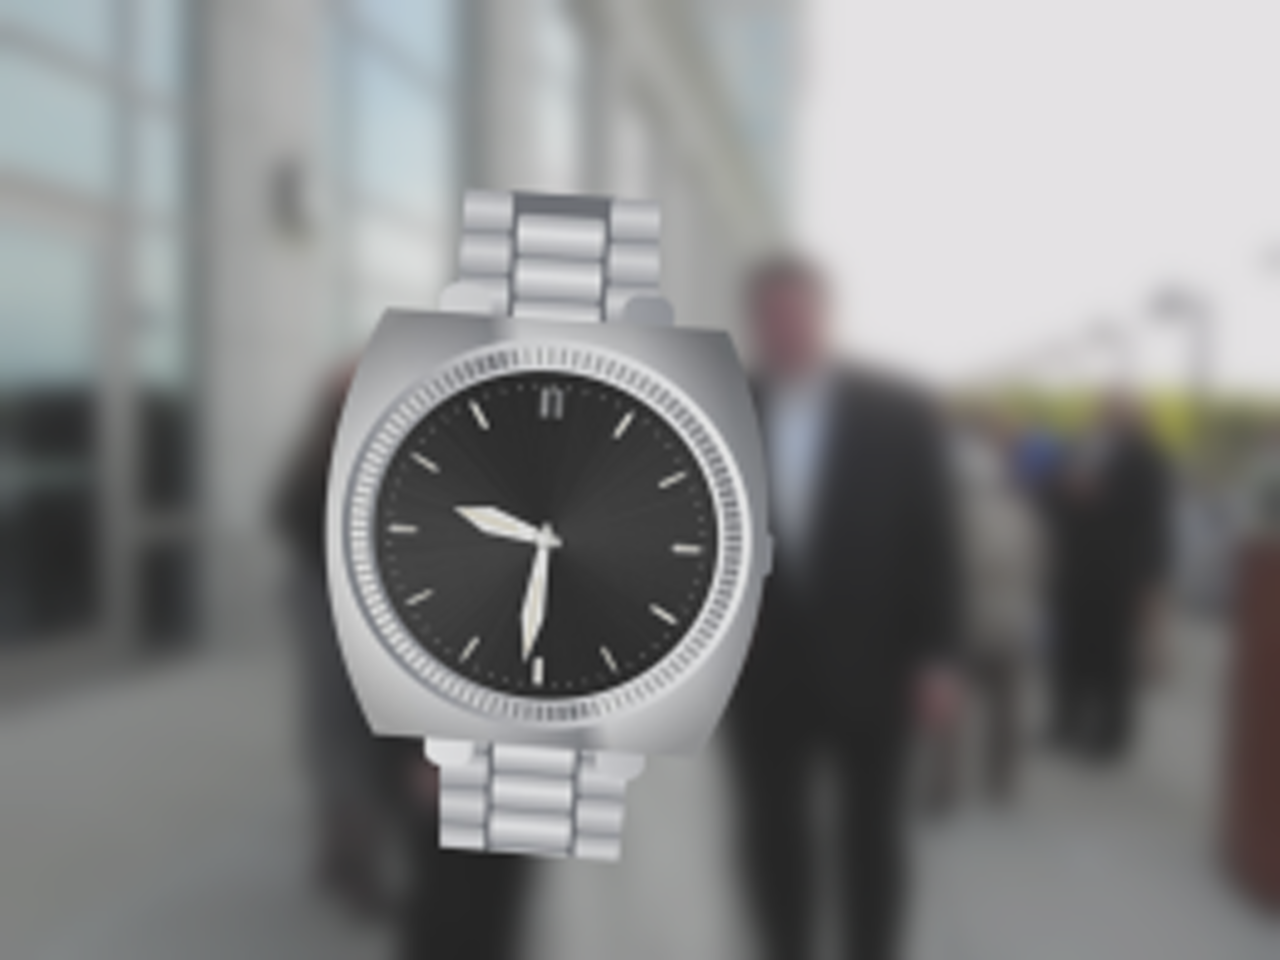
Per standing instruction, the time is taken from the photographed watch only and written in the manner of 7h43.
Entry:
9h31
